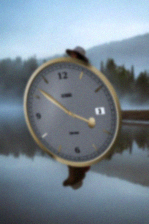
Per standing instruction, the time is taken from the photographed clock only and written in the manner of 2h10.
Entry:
3h52
